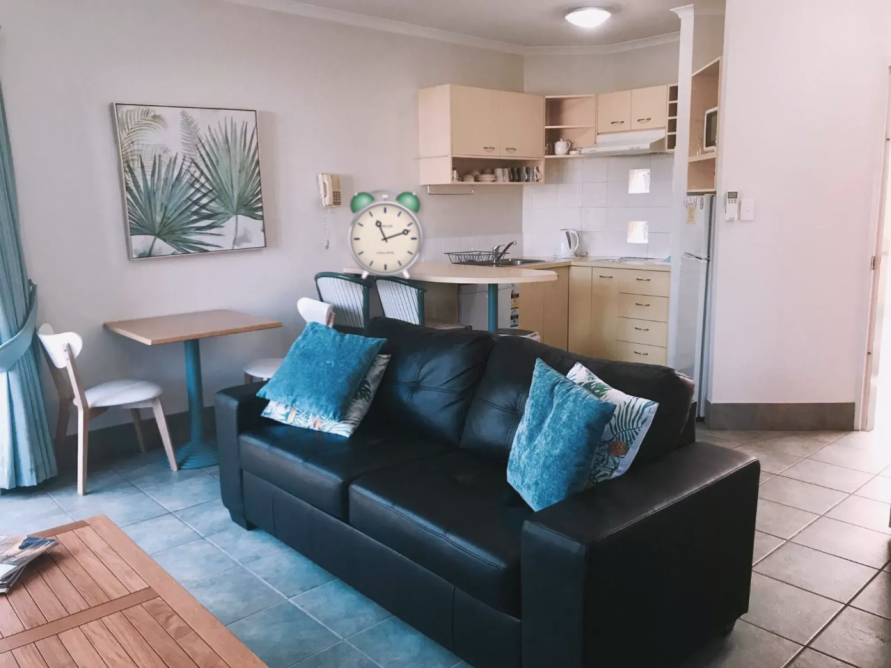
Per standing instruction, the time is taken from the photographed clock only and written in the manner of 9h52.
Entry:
11h12
